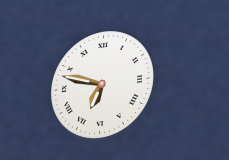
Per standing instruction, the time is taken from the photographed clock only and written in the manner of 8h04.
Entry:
6h48
